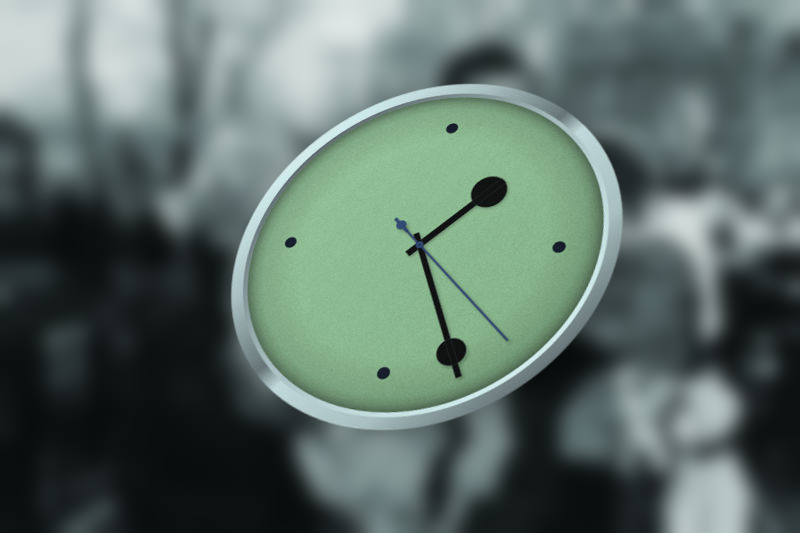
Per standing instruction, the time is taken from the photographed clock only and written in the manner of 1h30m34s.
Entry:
1h25m22s
